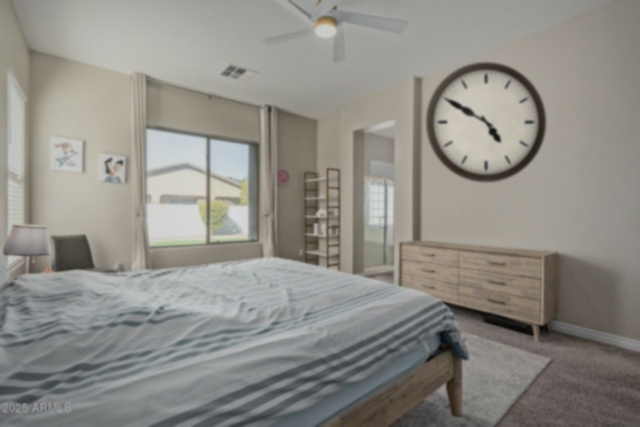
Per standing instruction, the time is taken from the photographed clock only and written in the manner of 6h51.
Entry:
4h50
